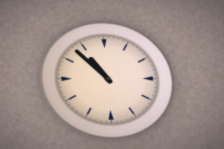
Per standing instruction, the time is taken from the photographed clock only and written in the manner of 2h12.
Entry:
10h53
